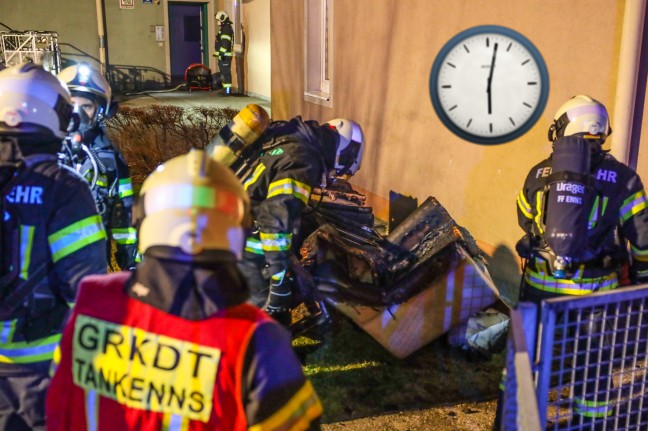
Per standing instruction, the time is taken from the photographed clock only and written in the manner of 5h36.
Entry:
6h02
